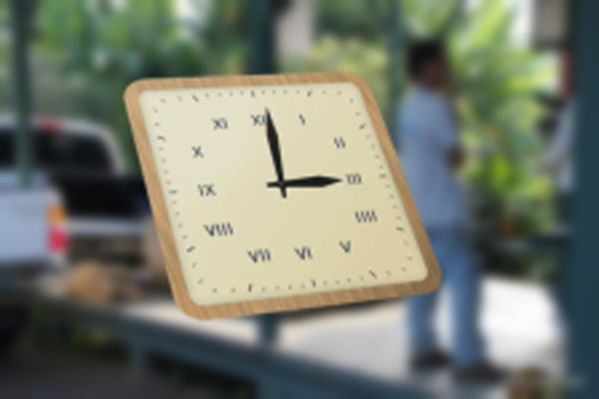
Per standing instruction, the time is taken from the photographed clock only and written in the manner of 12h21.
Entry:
3h01
